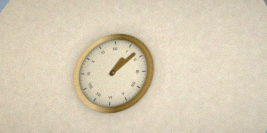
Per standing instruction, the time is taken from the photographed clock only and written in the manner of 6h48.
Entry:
1h08
